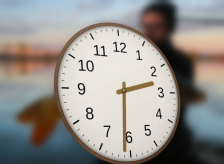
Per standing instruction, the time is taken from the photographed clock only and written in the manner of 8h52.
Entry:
2h31
